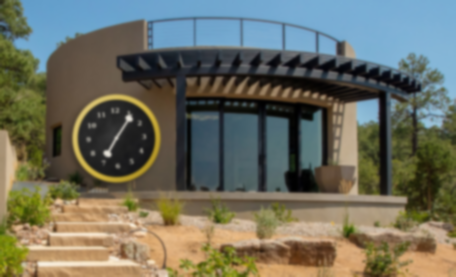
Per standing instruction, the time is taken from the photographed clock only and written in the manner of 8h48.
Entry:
7h06
